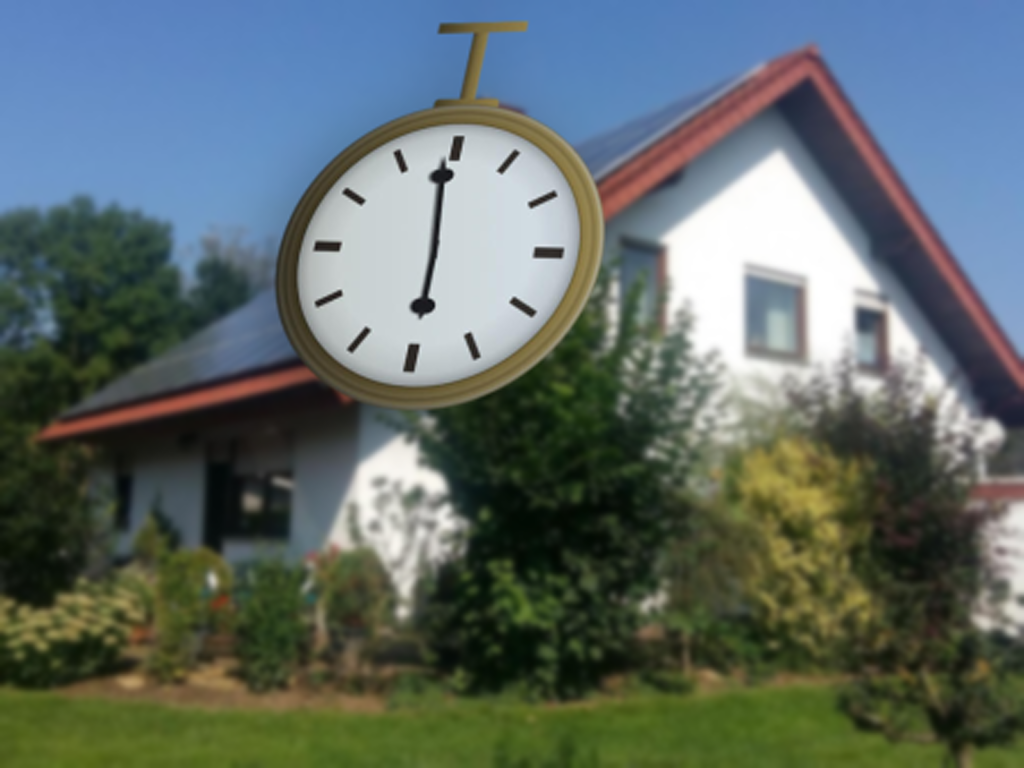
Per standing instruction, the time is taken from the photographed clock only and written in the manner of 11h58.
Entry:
5h59
